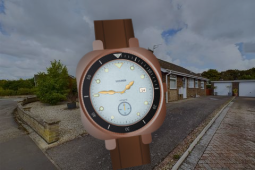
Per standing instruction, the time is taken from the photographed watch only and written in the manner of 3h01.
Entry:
1h46
